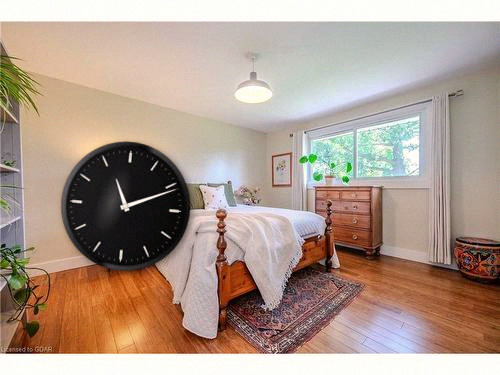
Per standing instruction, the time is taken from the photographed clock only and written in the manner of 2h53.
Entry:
11h11
